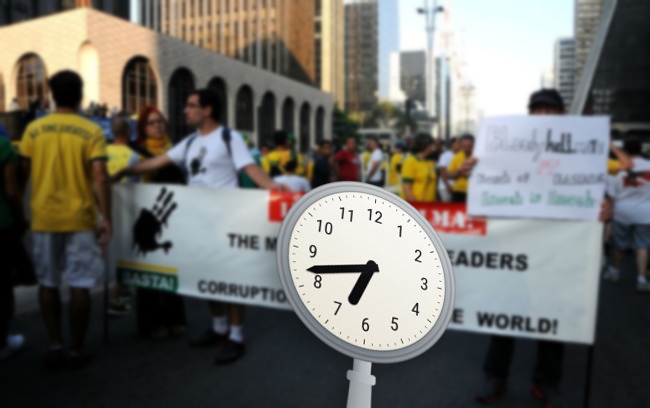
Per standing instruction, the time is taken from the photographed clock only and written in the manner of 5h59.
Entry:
6h42
